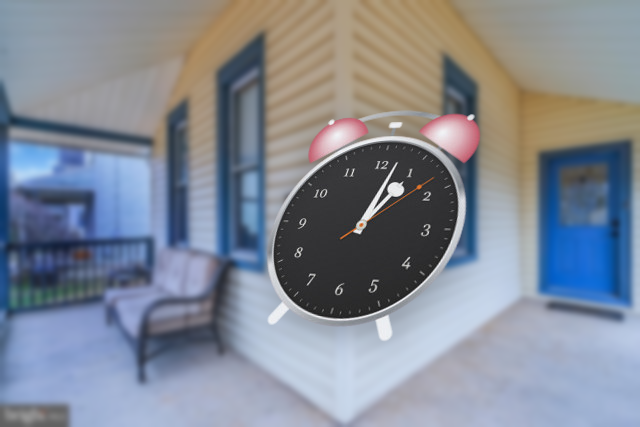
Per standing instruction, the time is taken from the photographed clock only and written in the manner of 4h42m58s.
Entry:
1h02m08s
